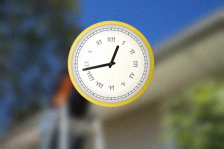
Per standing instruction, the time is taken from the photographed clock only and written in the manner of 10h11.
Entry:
12h43
